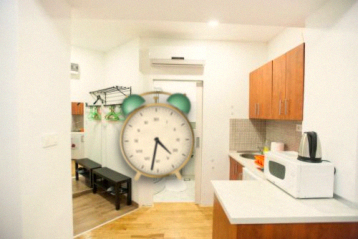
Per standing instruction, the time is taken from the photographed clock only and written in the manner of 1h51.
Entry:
4h32
